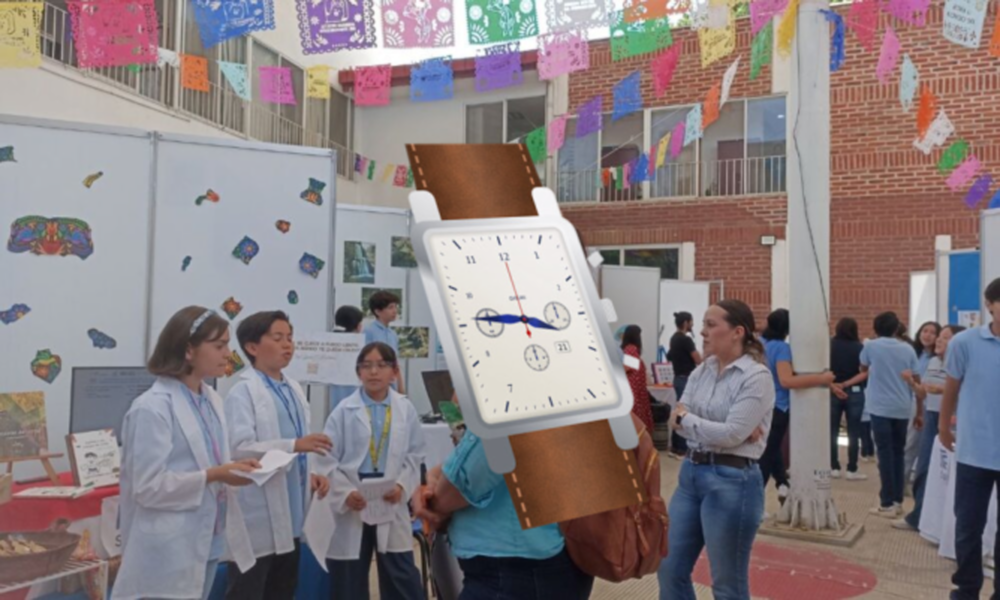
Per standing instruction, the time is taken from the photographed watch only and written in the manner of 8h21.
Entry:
3h46
